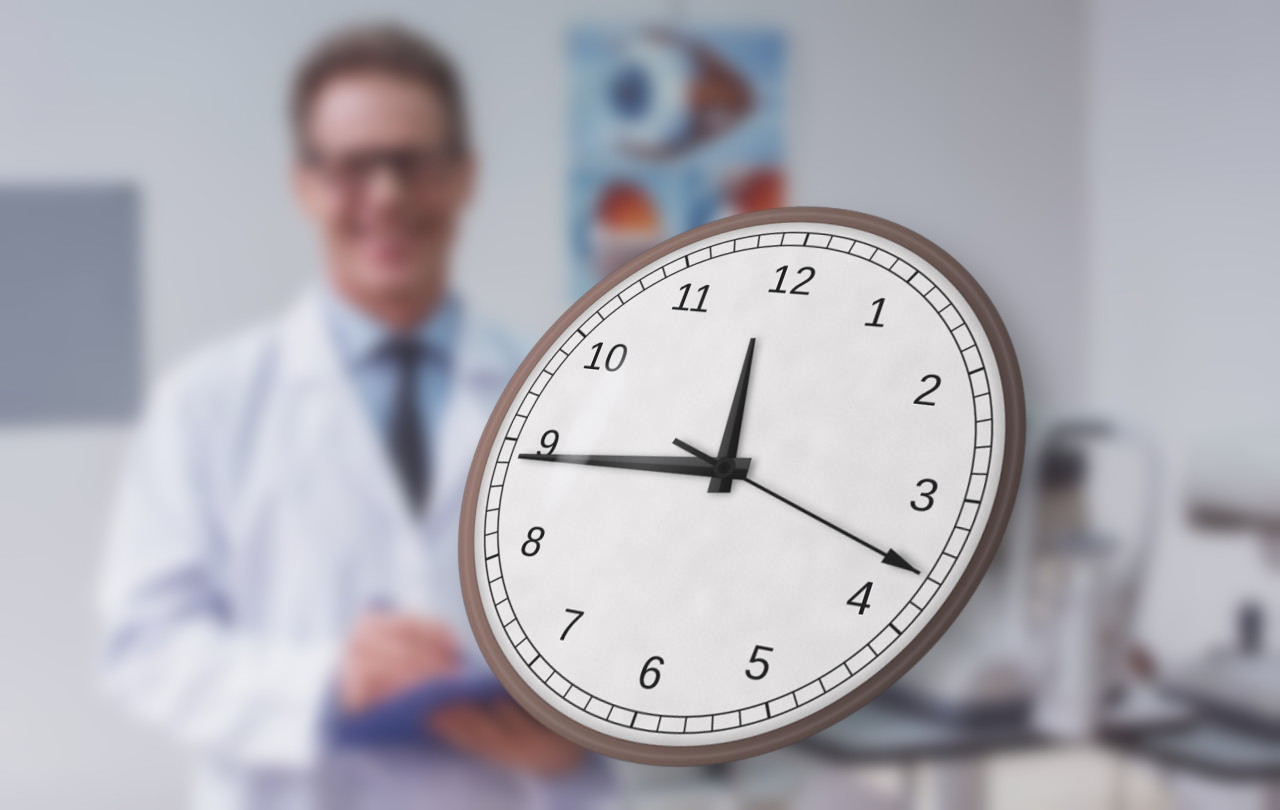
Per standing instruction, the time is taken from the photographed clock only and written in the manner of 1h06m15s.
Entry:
11h44m18s
